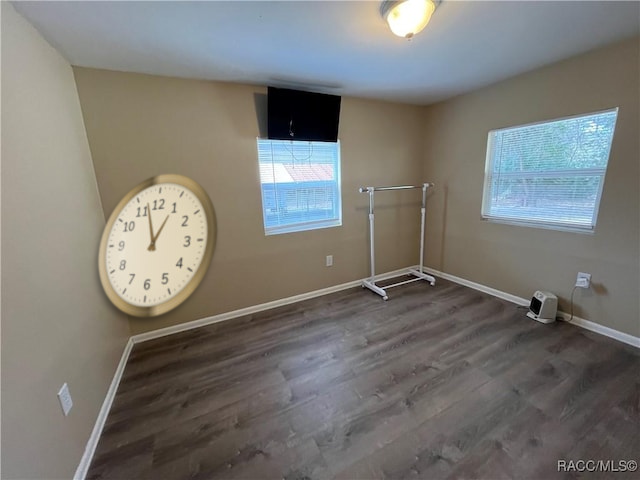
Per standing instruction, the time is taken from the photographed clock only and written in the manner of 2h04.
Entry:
12h57
